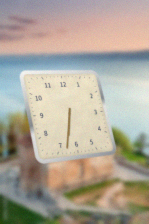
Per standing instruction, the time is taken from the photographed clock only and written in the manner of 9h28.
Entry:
6h33
